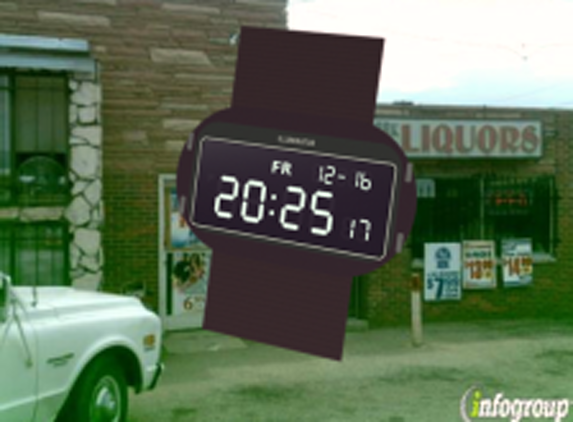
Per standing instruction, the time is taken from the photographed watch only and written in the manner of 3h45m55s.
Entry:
20h25m17s
